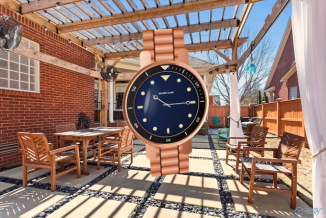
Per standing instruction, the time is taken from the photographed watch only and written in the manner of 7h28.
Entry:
10h15
